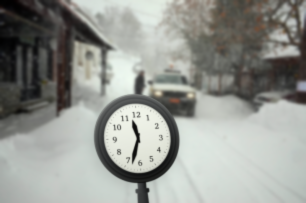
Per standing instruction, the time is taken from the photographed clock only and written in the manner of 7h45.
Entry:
11h33
